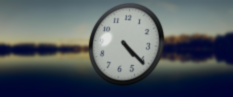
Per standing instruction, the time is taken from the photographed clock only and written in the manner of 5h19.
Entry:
4h21
